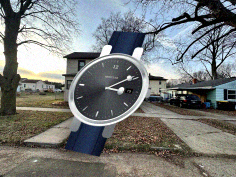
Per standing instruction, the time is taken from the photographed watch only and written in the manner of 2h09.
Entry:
3h09
